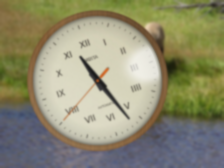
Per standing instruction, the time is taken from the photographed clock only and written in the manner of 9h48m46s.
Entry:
11h26m40s
